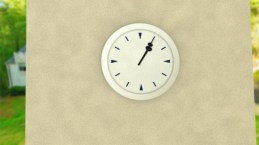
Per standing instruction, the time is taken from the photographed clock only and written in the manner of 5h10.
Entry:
1h05
